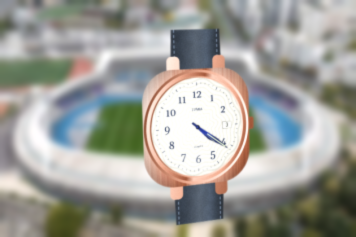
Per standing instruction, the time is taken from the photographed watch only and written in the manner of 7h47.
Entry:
4h21
